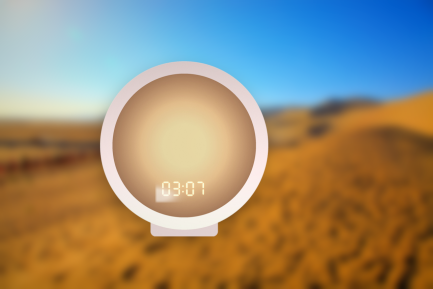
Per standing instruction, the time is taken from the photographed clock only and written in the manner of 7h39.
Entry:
3h07
